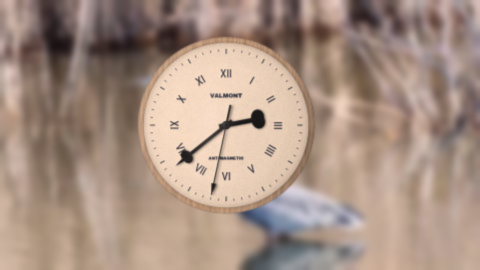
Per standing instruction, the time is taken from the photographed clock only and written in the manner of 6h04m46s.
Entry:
2h38m32s
